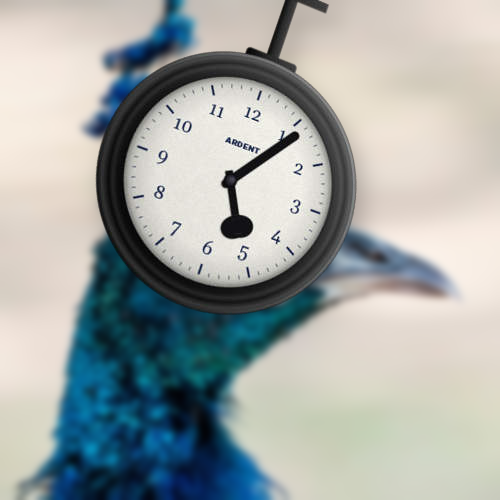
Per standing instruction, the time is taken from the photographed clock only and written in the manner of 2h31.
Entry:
5h06
